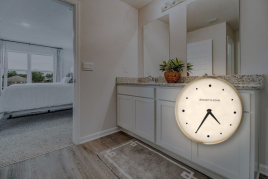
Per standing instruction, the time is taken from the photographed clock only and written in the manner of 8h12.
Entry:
4h35
